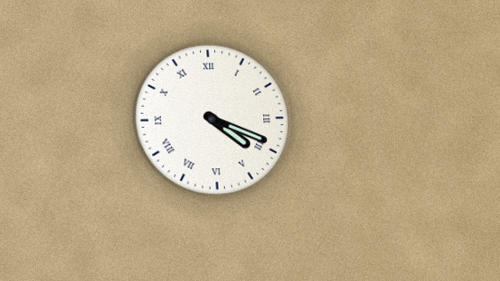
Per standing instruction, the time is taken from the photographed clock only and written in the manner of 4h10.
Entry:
4h19
